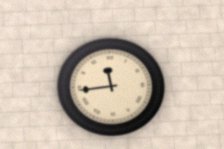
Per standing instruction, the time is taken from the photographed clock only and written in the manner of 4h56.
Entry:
11h44
